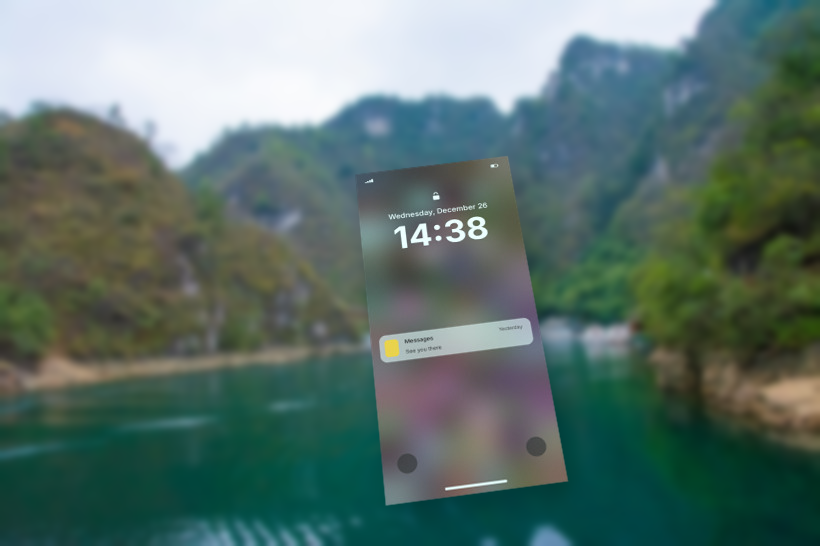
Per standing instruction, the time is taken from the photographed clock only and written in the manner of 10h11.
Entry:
14h38
